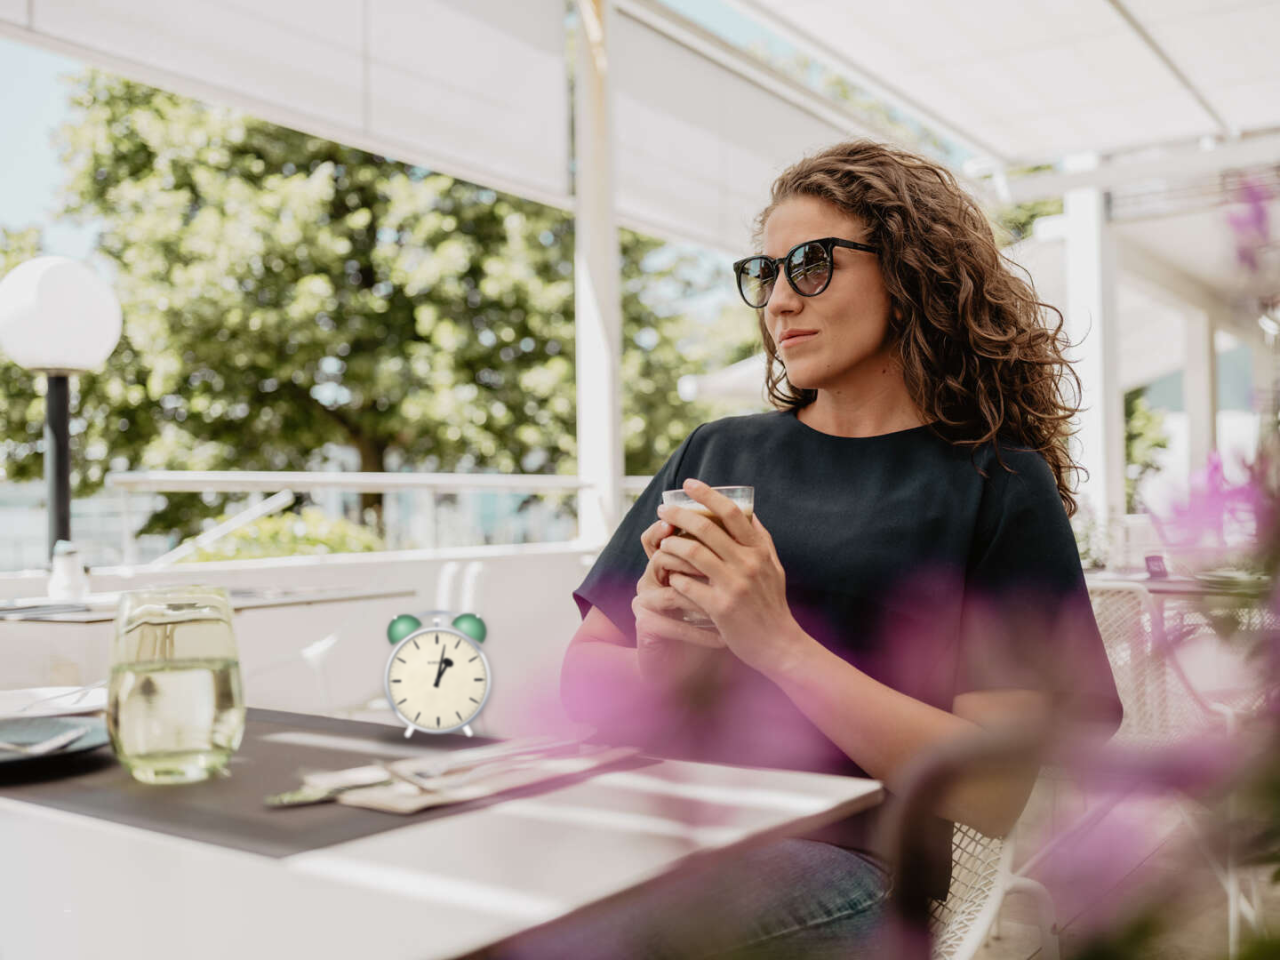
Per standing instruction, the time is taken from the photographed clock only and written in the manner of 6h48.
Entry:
1h02
